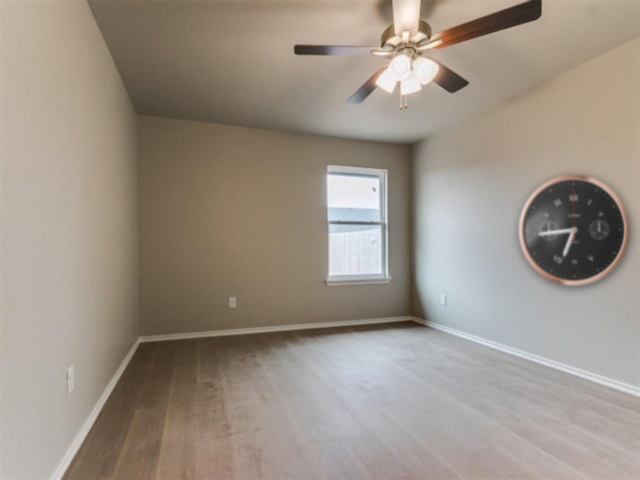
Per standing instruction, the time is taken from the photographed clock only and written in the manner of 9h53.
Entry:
6h44
